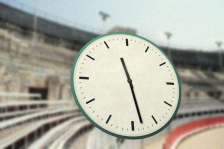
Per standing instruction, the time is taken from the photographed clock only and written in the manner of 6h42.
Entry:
11h28
